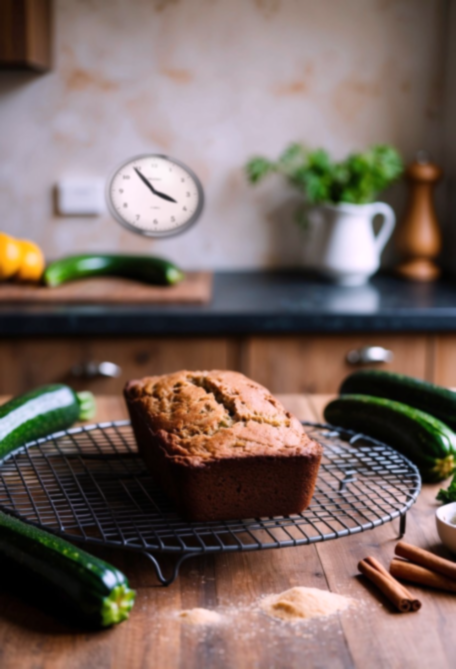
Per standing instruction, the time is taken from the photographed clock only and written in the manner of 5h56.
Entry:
3h54
